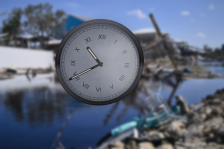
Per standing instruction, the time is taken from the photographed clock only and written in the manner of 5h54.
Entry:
10h40
